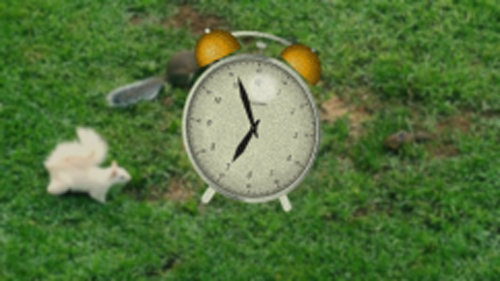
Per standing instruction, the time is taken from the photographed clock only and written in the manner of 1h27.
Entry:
6h56
